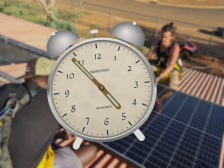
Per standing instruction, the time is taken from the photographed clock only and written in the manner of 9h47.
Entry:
4h54
